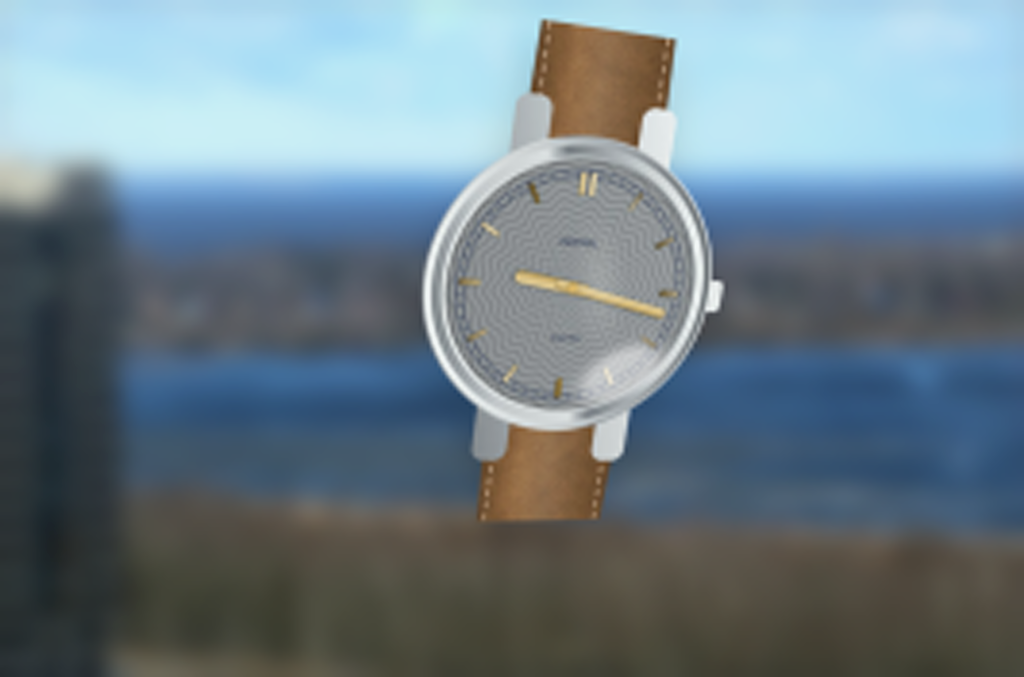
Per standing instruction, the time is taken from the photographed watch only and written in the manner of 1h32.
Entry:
9h17
